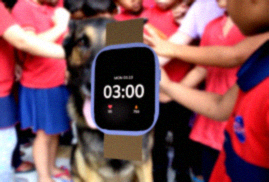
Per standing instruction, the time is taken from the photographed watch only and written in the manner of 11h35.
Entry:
3h00
